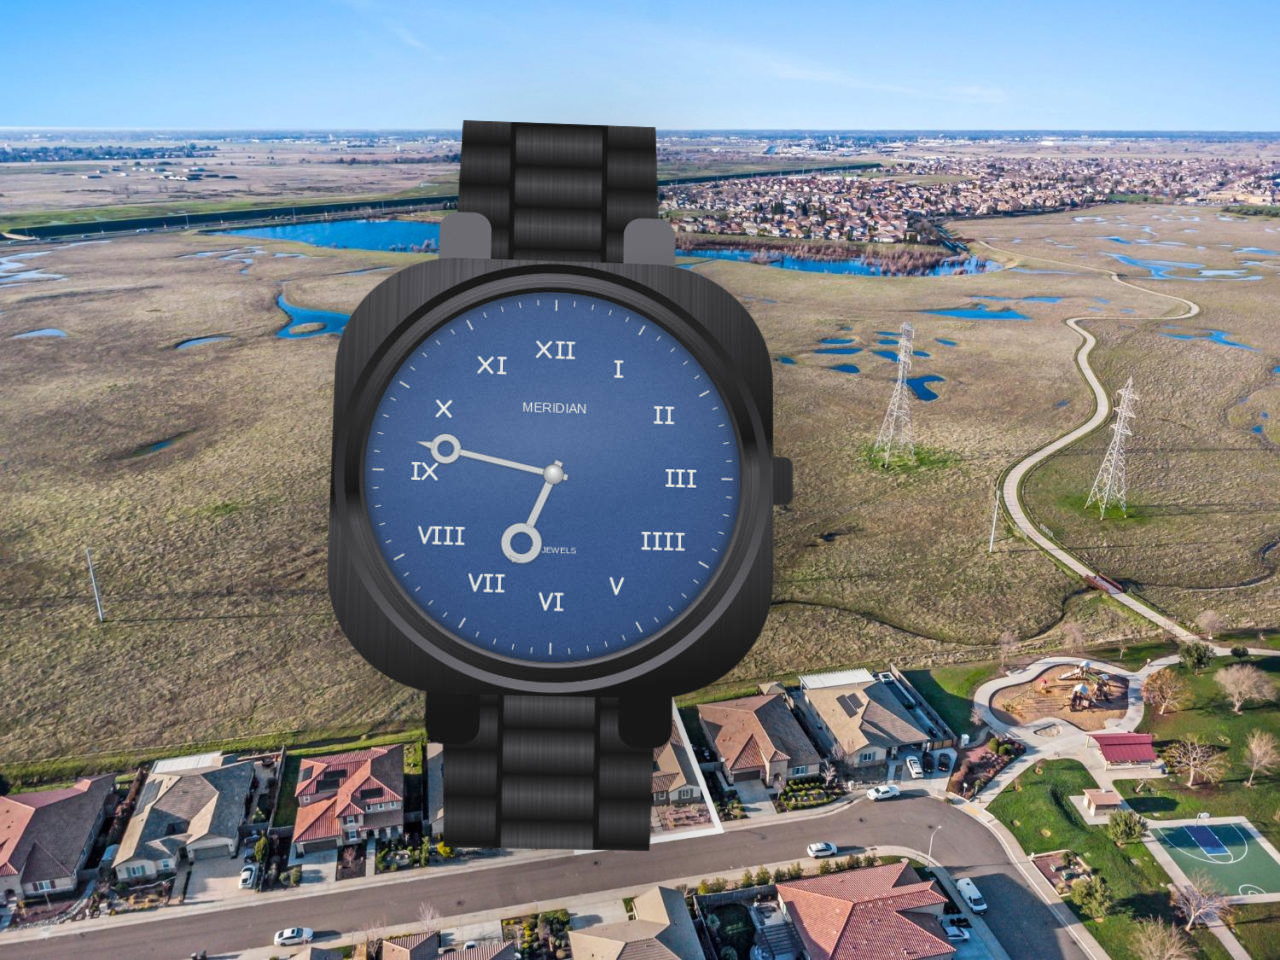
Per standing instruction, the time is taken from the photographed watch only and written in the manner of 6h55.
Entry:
6h47
